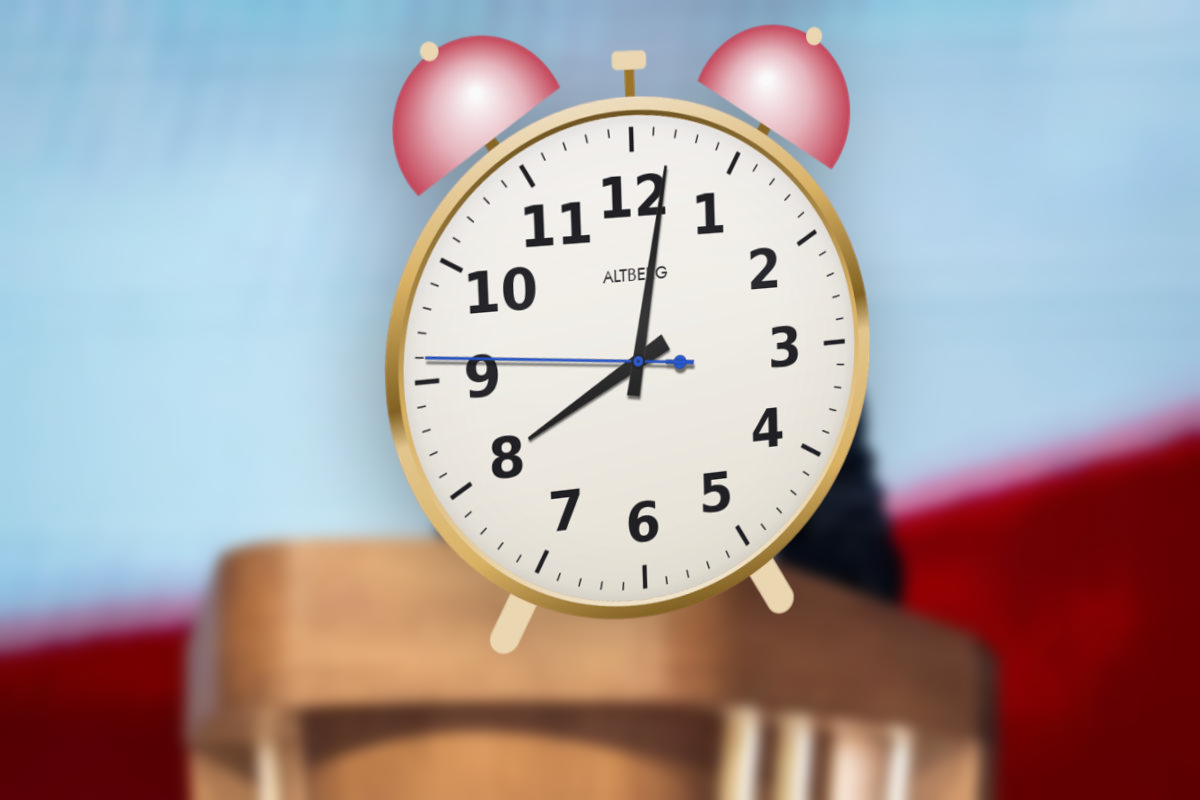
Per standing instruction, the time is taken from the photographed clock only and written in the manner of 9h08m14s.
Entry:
8h01m46s
